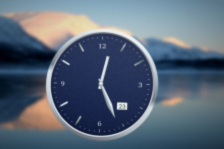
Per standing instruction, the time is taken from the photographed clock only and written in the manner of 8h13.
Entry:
12h26
